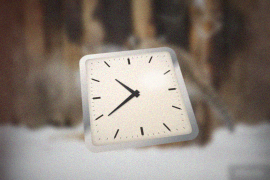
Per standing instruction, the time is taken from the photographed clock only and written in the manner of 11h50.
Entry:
10h39
